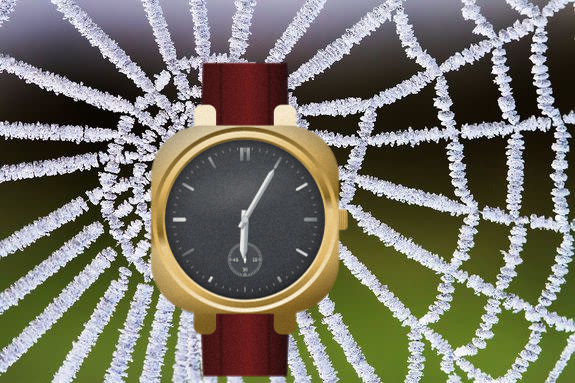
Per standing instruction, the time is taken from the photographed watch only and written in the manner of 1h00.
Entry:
6h05
